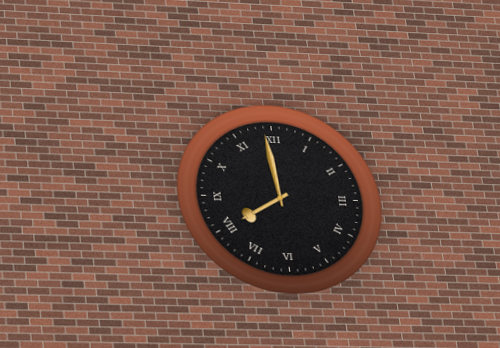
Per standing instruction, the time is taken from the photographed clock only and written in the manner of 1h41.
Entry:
7h59
